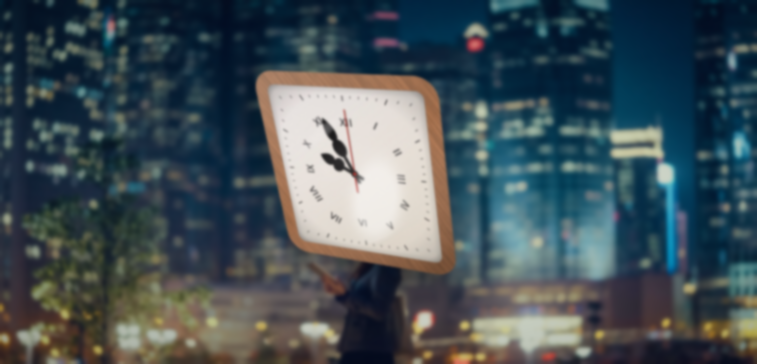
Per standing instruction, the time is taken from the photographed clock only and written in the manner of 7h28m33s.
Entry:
9h56m00s
